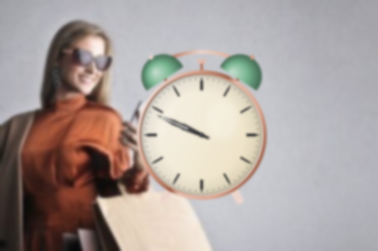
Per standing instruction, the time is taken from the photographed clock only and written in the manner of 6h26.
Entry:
9h49
